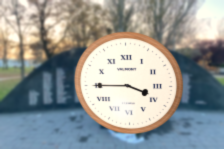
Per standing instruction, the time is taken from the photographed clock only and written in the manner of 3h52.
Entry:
3h45
